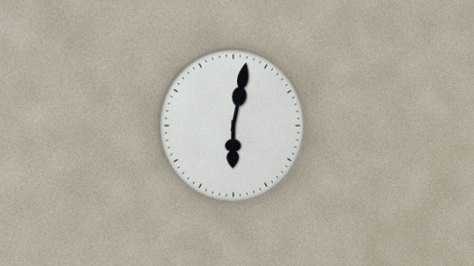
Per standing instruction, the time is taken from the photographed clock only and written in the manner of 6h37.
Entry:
6h02
